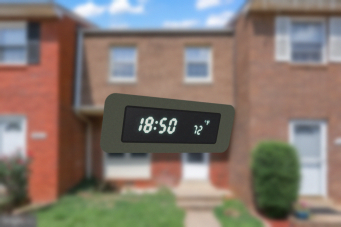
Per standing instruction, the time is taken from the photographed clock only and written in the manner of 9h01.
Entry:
18h50
